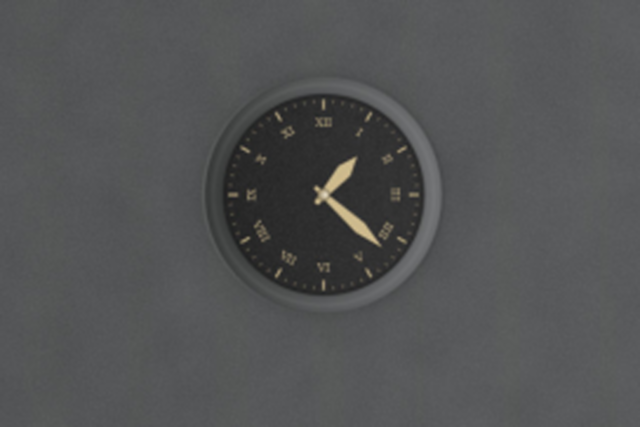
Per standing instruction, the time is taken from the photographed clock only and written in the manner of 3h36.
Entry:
1h22
